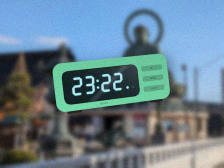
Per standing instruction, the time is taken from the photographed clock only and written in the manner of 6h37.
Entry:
23h22
